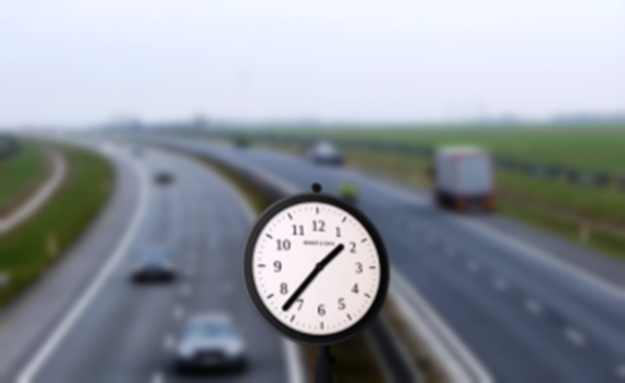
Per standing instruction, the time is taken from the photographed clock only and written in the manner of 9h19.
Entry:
1h37
